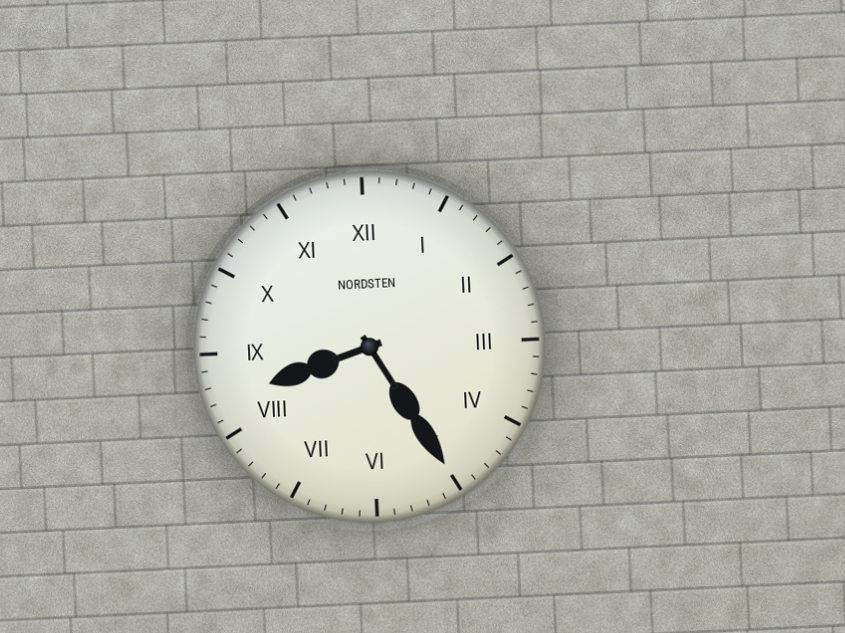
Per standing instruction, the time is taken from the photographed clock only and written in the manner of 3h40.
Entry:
8h25
